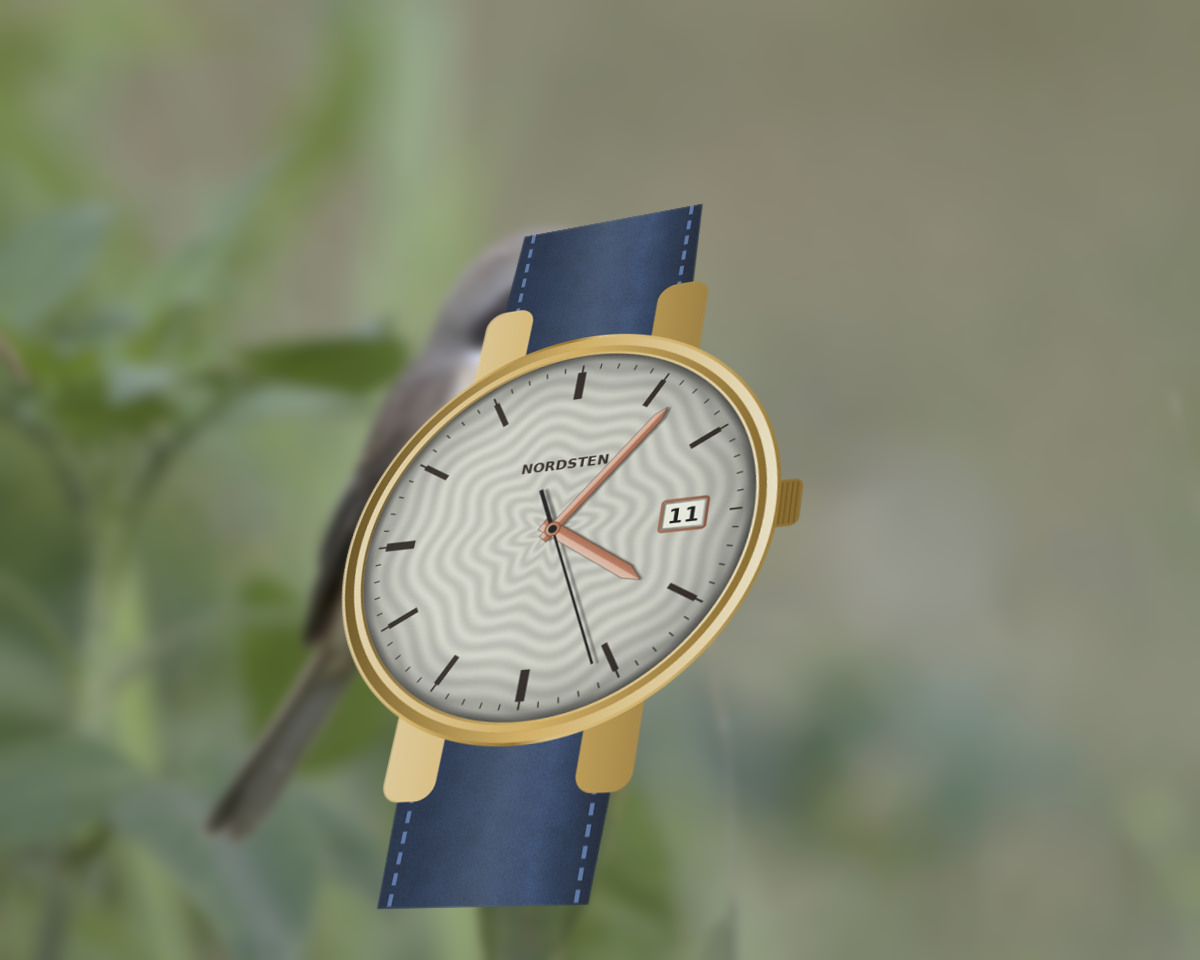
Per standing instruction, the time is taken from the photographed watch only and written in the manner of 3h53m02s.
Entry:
4h06m26s
